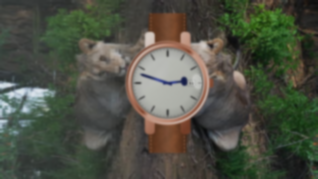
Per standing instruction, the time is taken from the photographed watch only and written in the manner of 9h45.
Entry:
2h48
